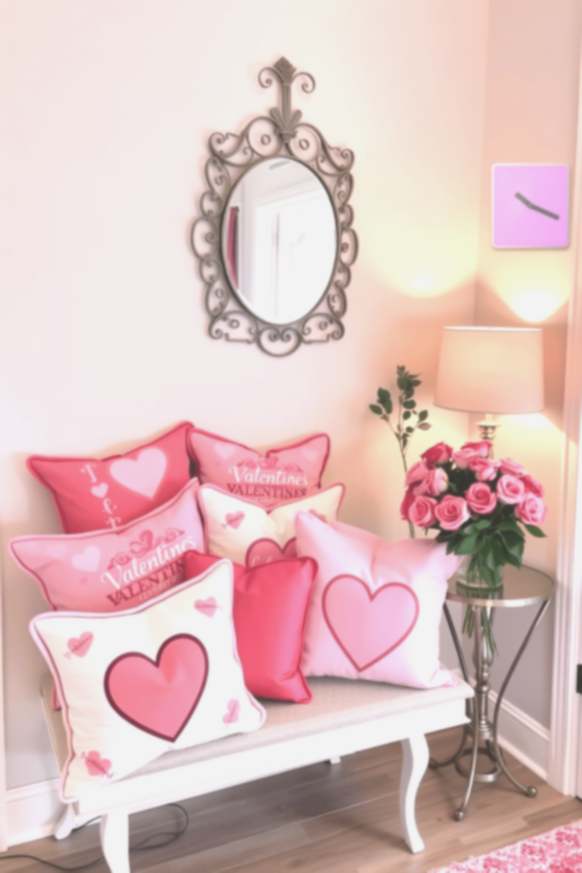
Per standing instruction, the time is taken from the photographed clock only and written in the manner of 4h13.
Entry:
10h19
